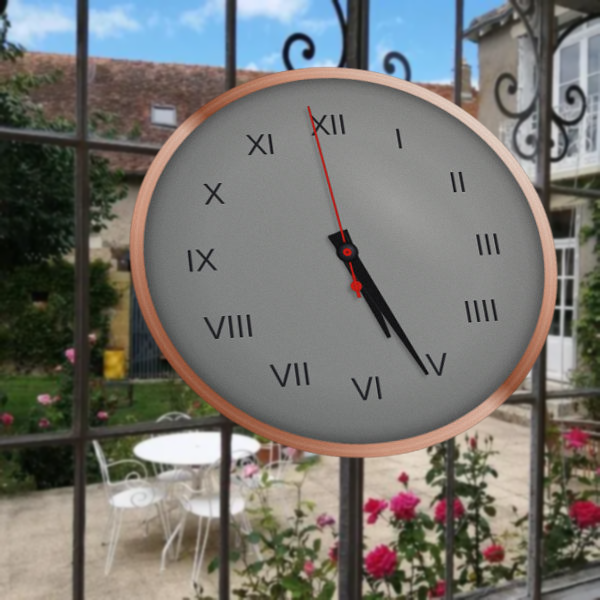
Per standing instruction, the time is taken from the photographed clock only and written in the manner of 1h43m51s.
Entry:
5h25m59s
